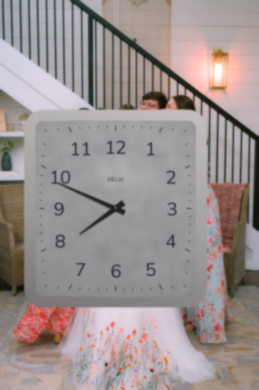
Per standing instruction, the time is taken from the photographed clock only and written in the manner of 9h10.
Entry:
7h49
